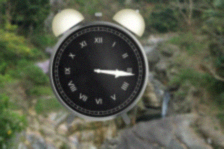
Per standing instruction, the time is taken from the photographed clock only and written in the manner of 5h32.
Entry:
3h16
